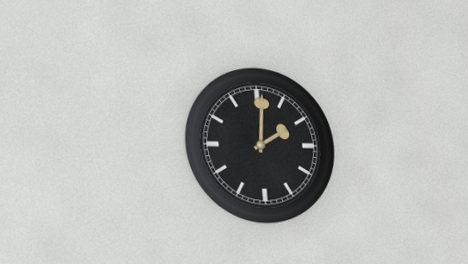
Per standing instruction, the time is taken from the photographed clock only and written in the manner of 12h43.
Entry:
2h01
